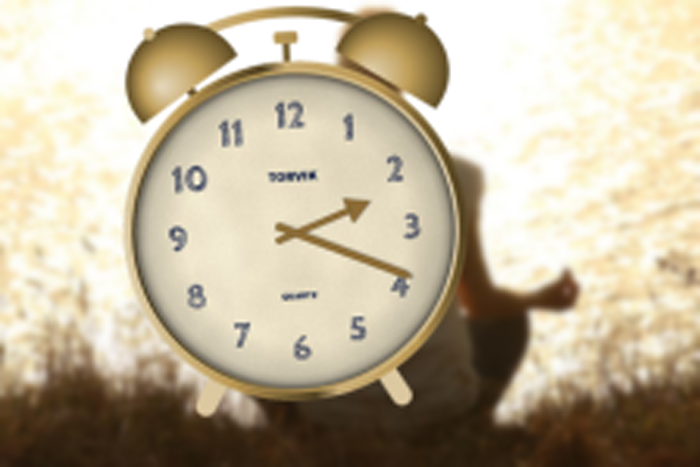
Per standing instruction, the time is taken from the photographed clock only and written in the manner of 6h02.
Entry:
2h19
